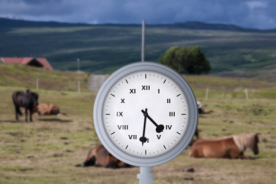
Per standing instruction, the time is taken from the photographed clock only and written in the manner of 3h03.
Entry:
4h31
